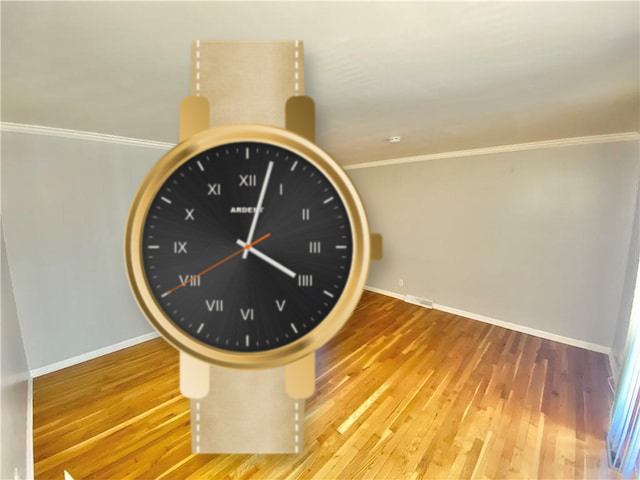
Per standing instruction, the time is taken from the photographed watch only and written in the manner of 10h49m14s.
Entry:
4h02m40s
